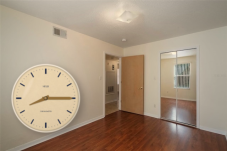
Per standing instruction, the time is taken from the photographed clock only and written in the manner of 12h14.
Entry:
8h15
